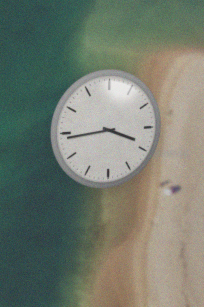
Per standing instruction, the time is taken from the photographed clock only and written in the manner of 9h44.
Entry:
3h44
